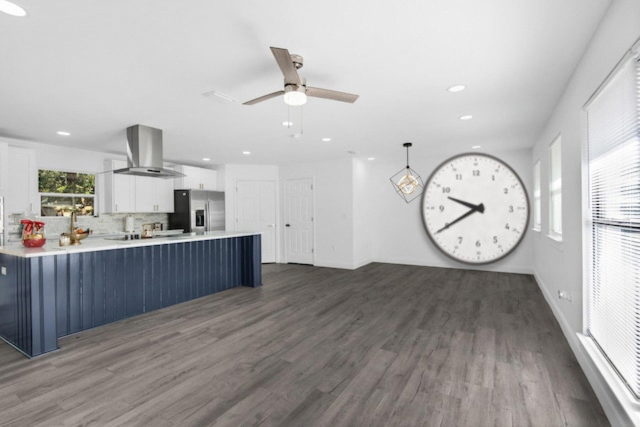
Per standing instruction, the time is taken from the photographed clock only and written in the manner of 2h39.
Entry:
9h40
